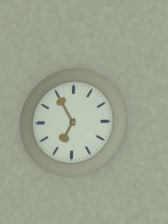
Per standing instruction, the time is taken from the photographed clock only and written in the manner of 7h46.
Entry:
6h55
